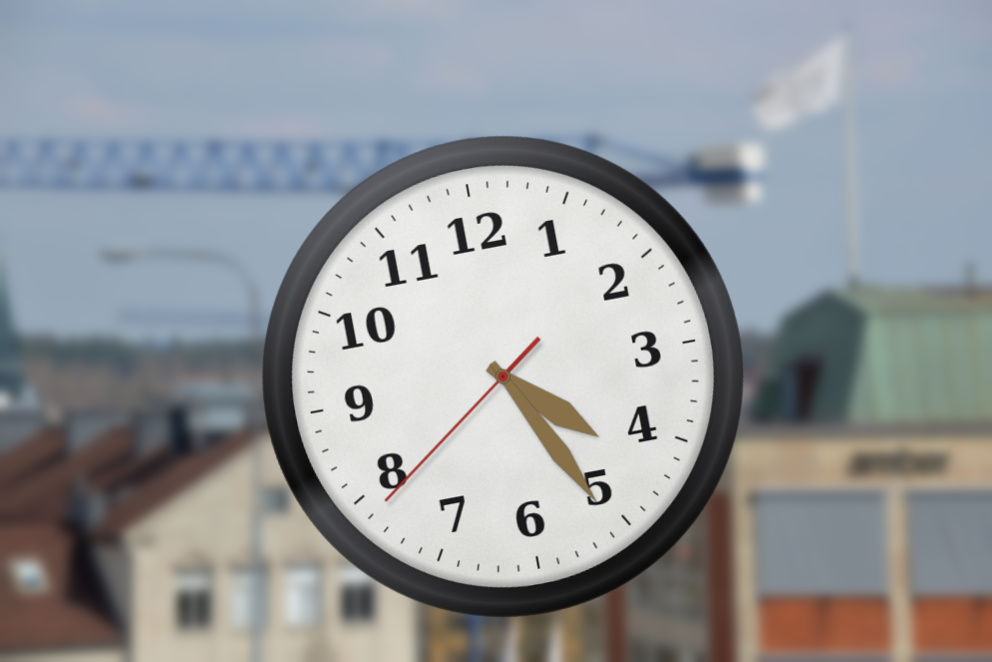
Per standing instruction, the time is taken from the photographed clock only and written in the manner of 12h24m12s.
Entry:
4h25m39s
